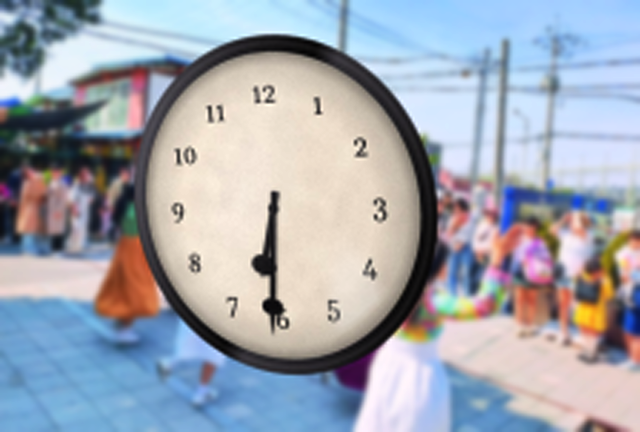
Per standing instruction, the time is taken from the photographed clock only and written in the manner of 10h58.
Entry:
6h31
